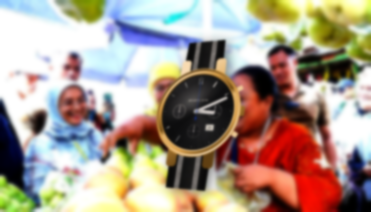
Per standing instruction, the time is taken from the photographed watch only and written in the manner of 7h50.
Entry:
3h11
